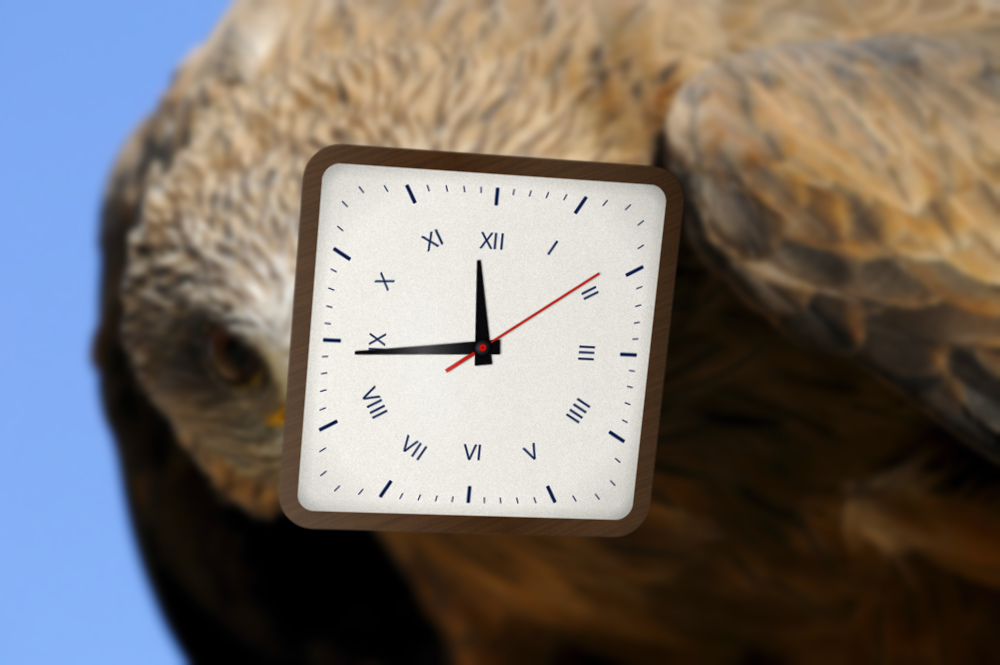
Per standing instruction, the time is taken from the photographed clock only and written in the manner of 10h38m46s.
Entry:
11h44m09s
